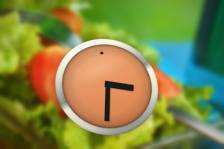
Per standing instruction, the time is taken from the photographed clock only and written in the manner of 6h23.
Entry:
3h32
